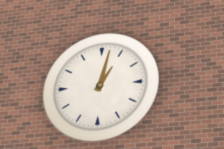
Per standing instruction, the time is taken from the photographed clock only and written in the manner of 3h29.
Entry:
1h02
